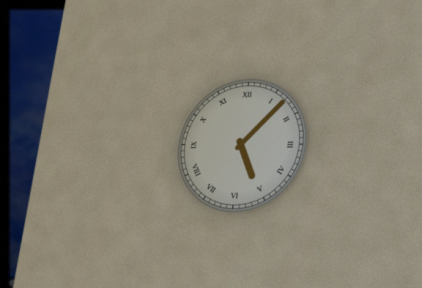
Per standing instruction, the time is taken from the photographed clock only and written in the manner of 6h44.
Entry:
5h07
